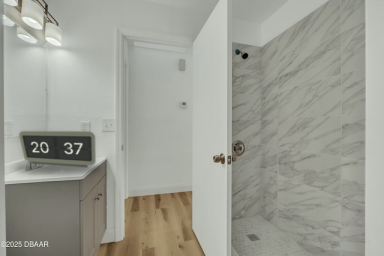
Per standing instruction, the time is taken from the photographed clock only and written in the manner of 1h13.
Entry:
20h37
